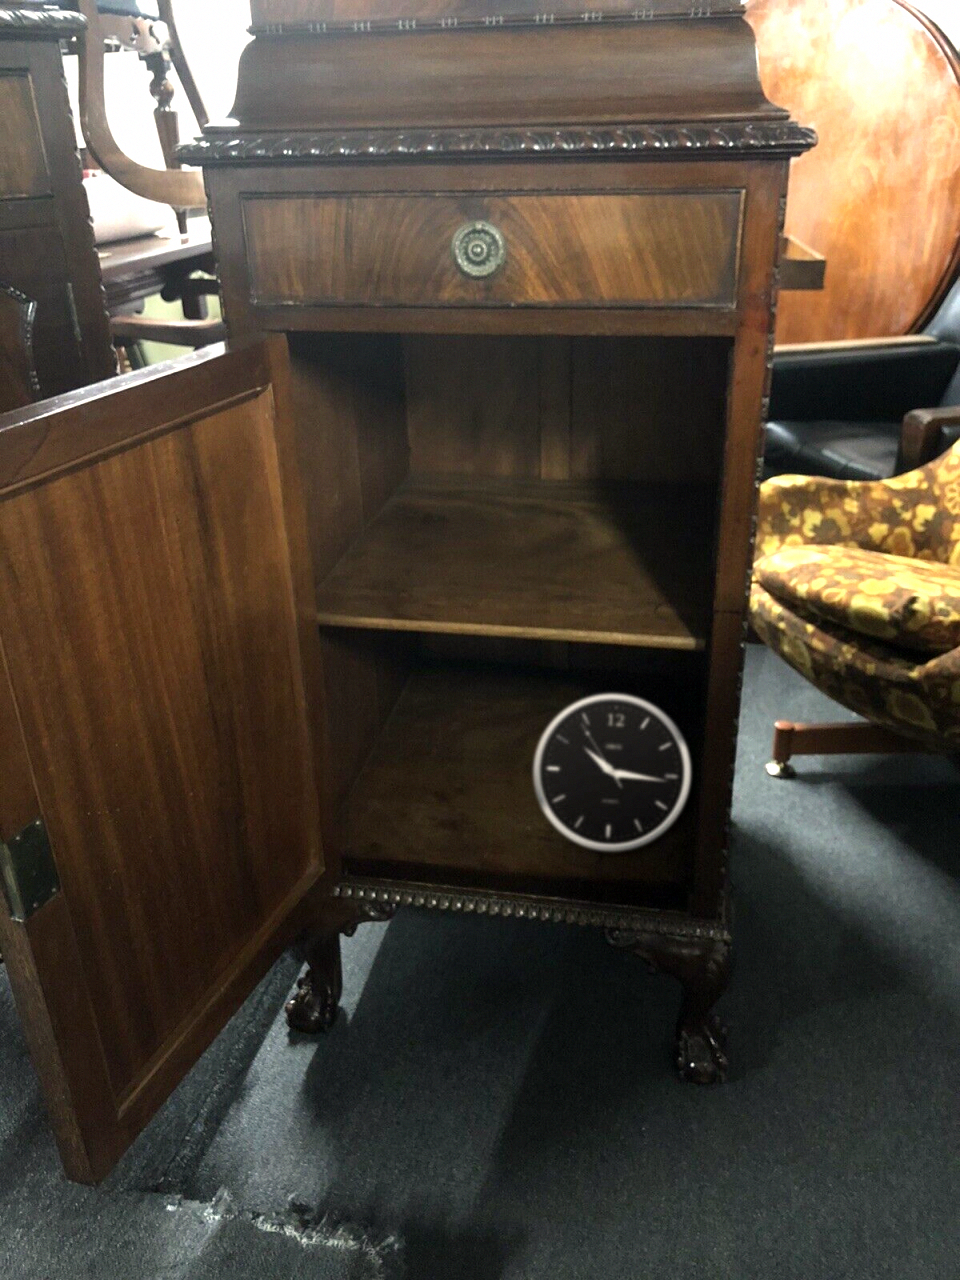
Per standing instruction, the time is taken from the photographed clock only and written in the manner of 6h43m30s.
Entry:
10h15m54s
